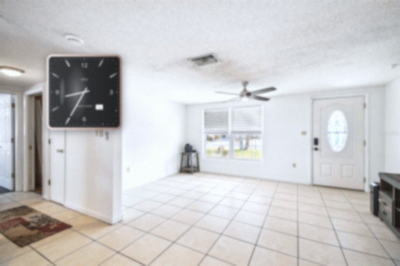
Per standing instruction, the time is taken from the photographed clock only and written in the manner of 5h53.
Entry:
8h35
